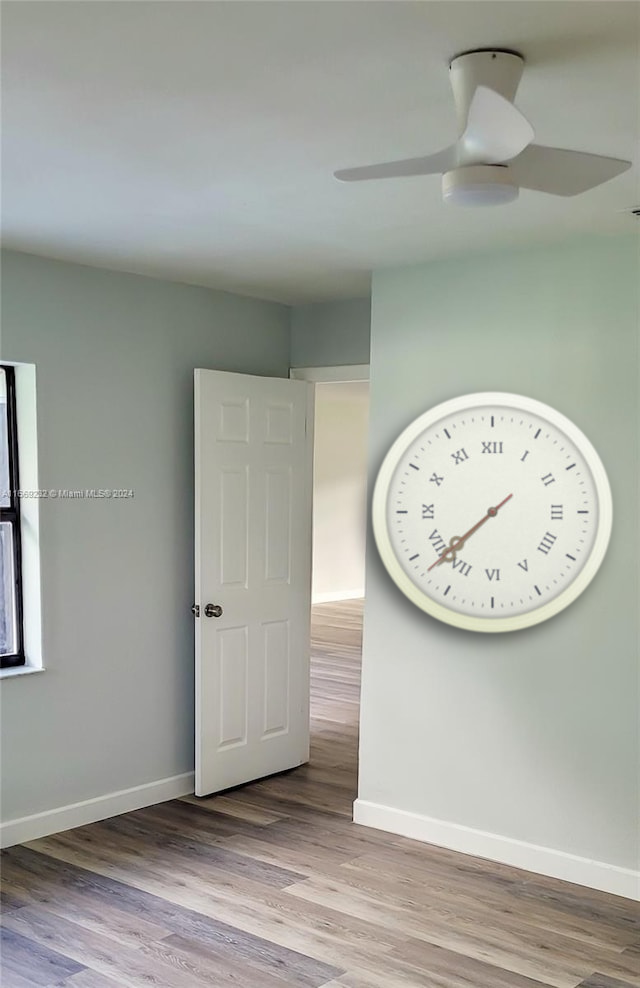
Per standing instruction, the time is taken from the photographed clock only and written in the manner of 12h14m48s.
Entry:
7h37m38s
